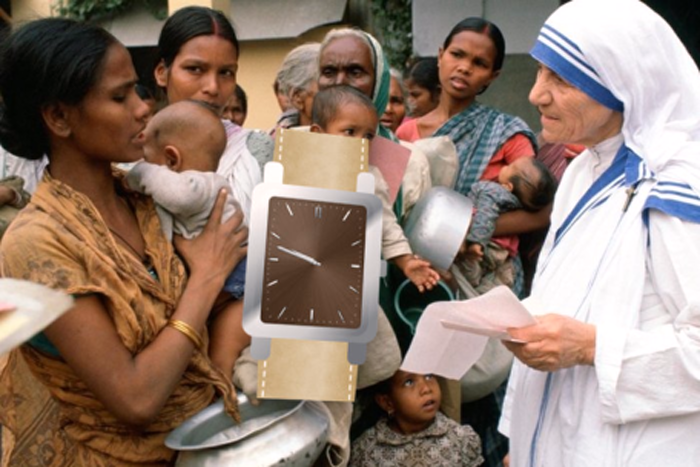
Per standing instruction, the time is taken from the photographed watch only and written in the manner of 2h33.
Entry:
9h48
